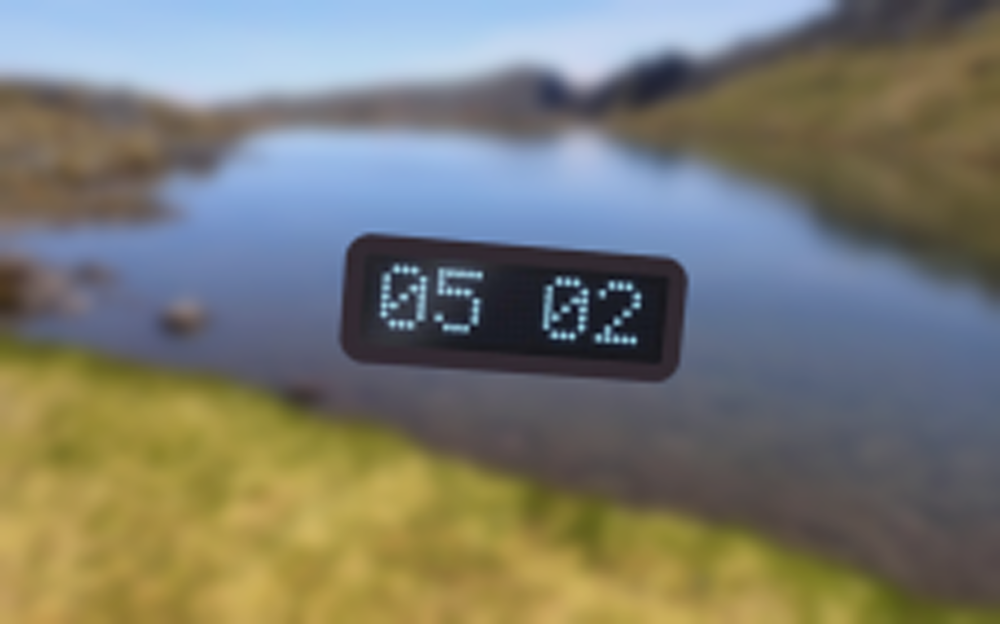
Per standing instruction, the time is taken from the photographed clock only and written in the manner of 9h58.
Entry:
5h02
